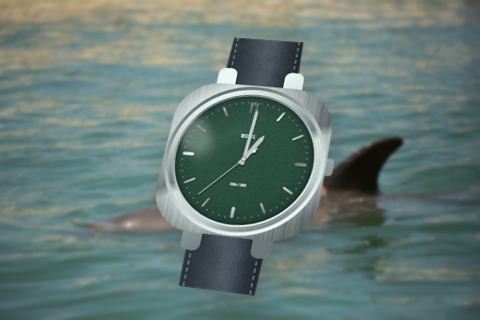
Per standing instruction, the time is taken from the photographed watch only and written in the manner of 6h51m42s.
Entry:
1h00m37s
